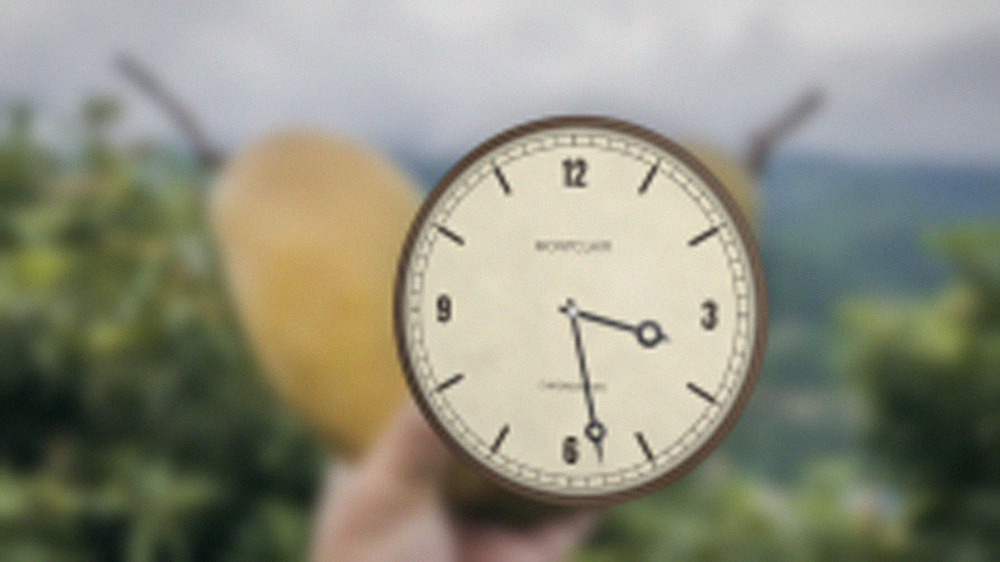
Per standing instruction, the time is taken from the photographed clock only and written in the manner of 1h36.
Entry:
3h28
